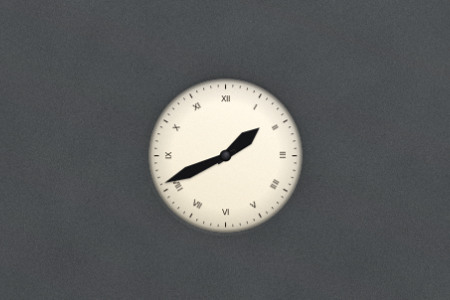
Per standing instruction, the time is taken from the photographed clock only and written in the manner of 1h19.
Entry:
1h41
